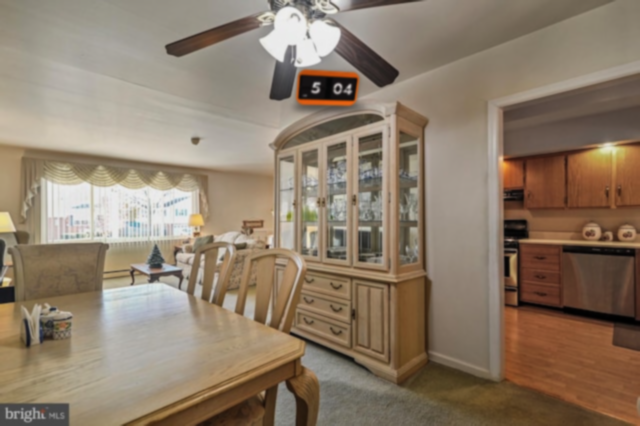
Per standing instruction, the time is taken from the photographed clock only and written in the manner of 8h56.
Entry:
5h04
